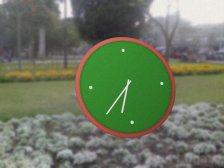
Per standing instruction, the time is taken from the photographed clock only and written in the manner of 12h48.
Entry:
6h37
